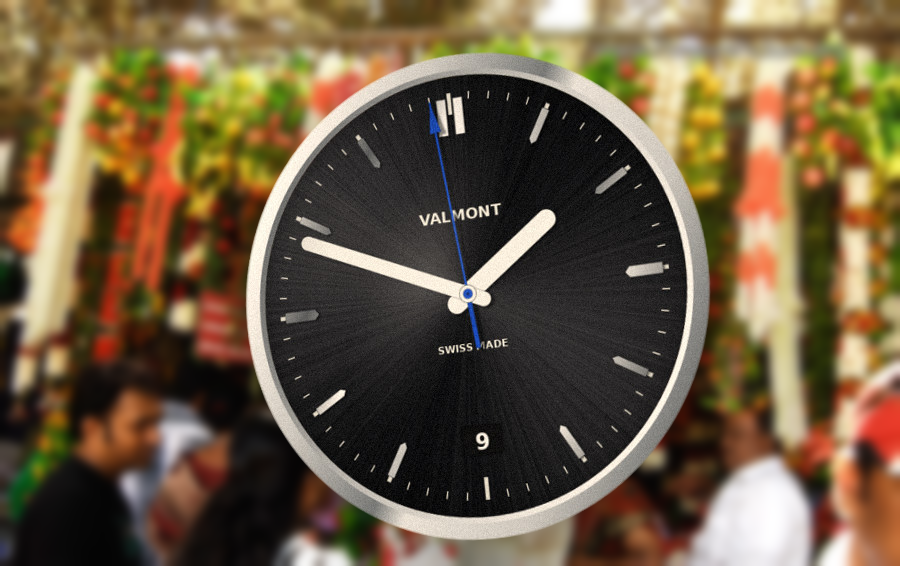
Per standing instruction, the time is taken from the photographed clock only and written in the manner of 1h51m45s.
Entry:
1h48m59s
